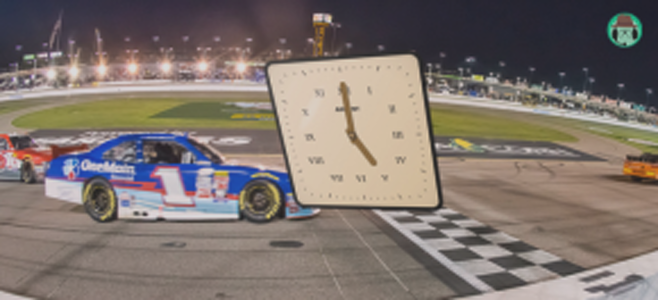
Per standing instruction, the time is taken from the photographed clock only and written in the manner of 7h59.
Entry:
5h00
